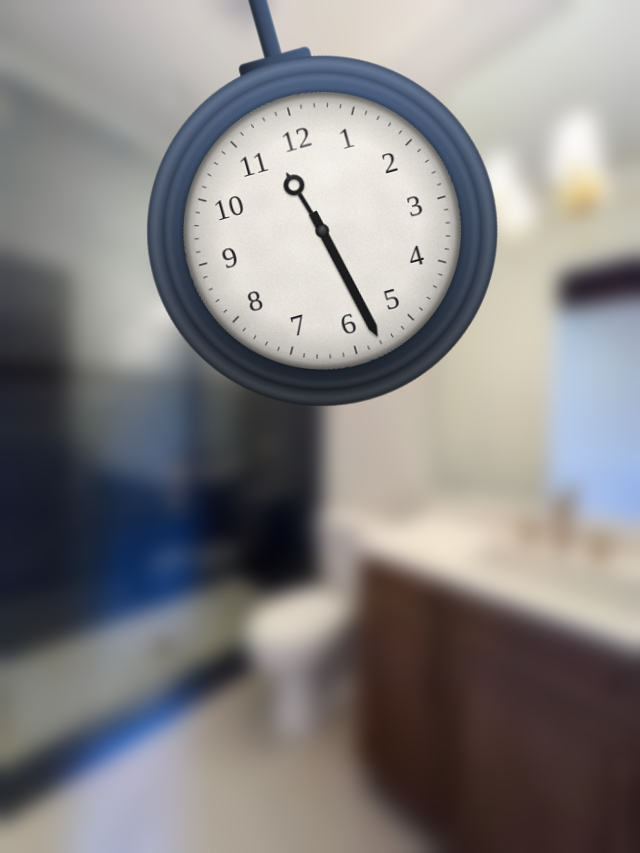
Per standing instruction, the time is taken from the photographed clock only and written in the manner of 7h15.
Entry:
11h28
